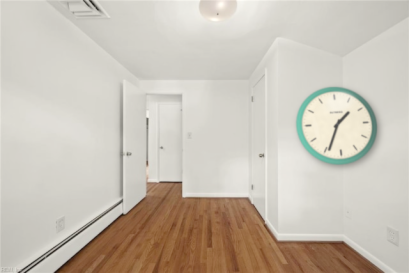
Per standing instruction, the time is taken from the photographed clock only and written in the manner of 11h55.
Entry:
1h34
